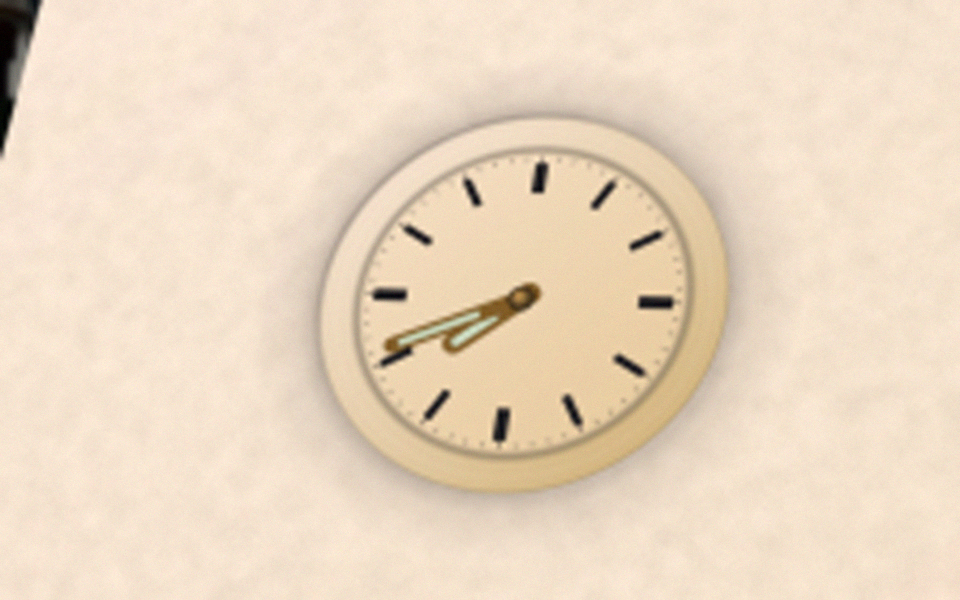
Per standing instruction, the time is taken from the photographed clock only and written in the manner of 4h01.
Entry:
7h41
